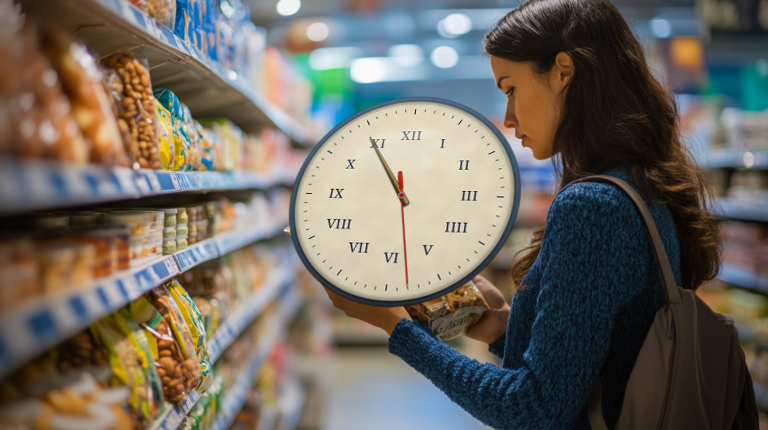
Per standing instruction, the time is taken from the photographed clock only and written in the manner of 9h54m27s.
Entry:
10h54m28s
